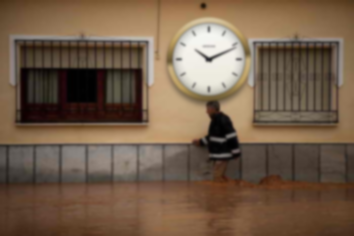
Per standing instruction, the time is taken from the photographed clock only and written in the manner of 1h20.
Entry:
10h11
